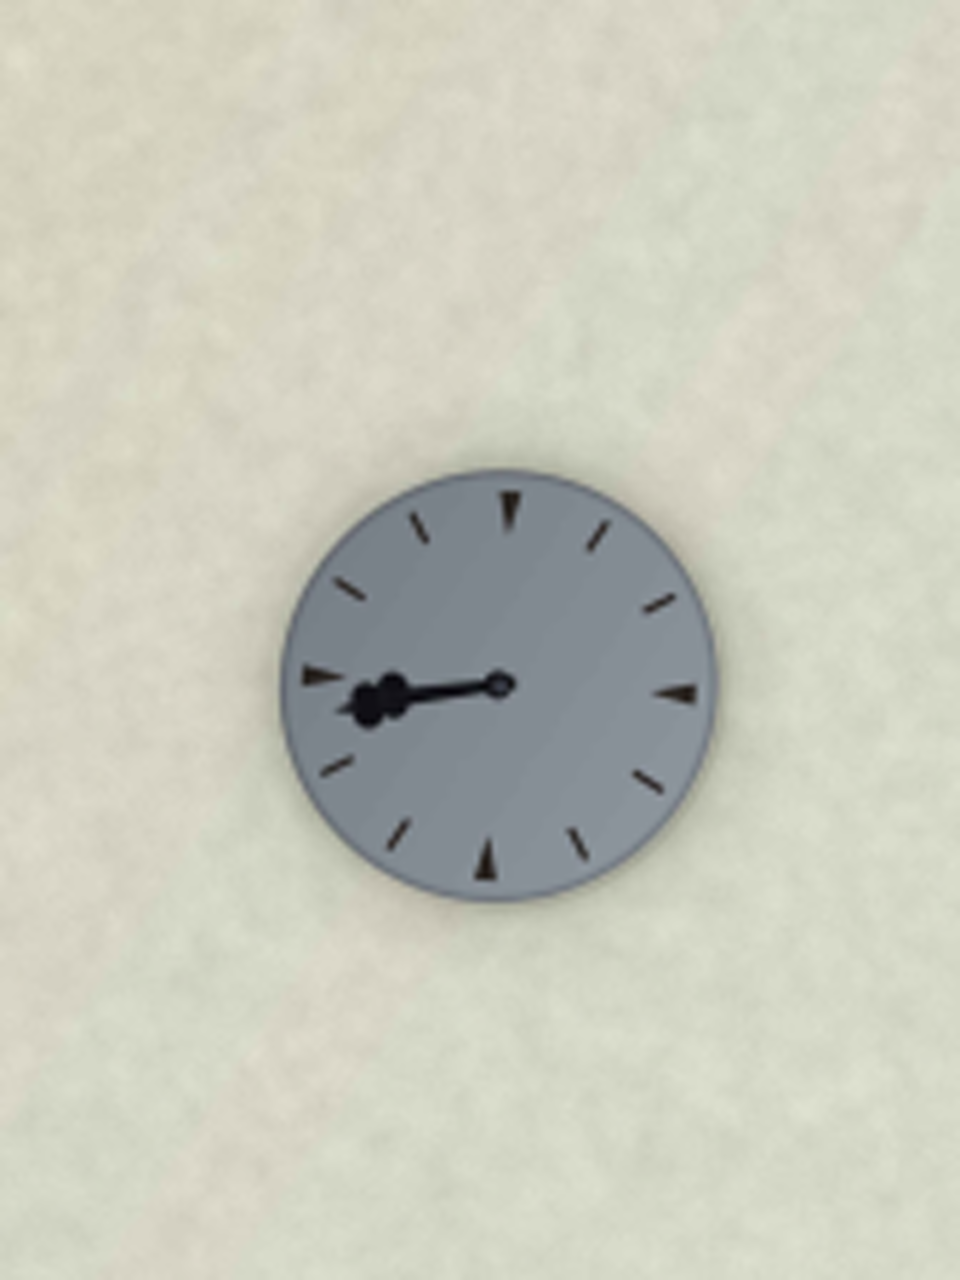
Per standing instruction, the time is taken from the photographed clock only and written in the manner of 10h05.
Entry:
8h43
